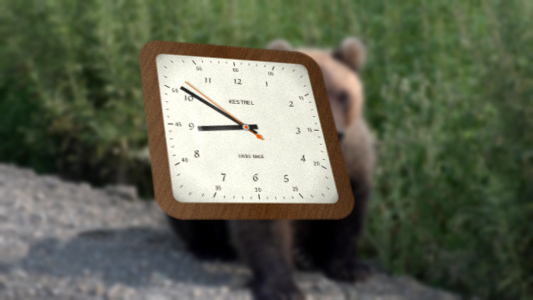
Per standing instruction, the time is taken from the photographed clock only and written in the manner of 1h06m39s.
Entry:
8h50m52s
